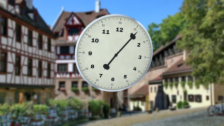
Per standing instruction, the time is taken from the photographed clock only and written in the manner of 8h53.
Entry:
7h06
